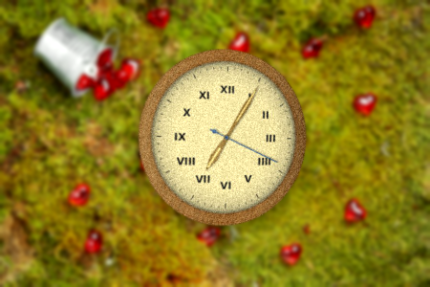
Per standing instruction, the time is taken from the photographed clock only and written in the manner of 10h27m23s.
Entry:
7h05m19s
